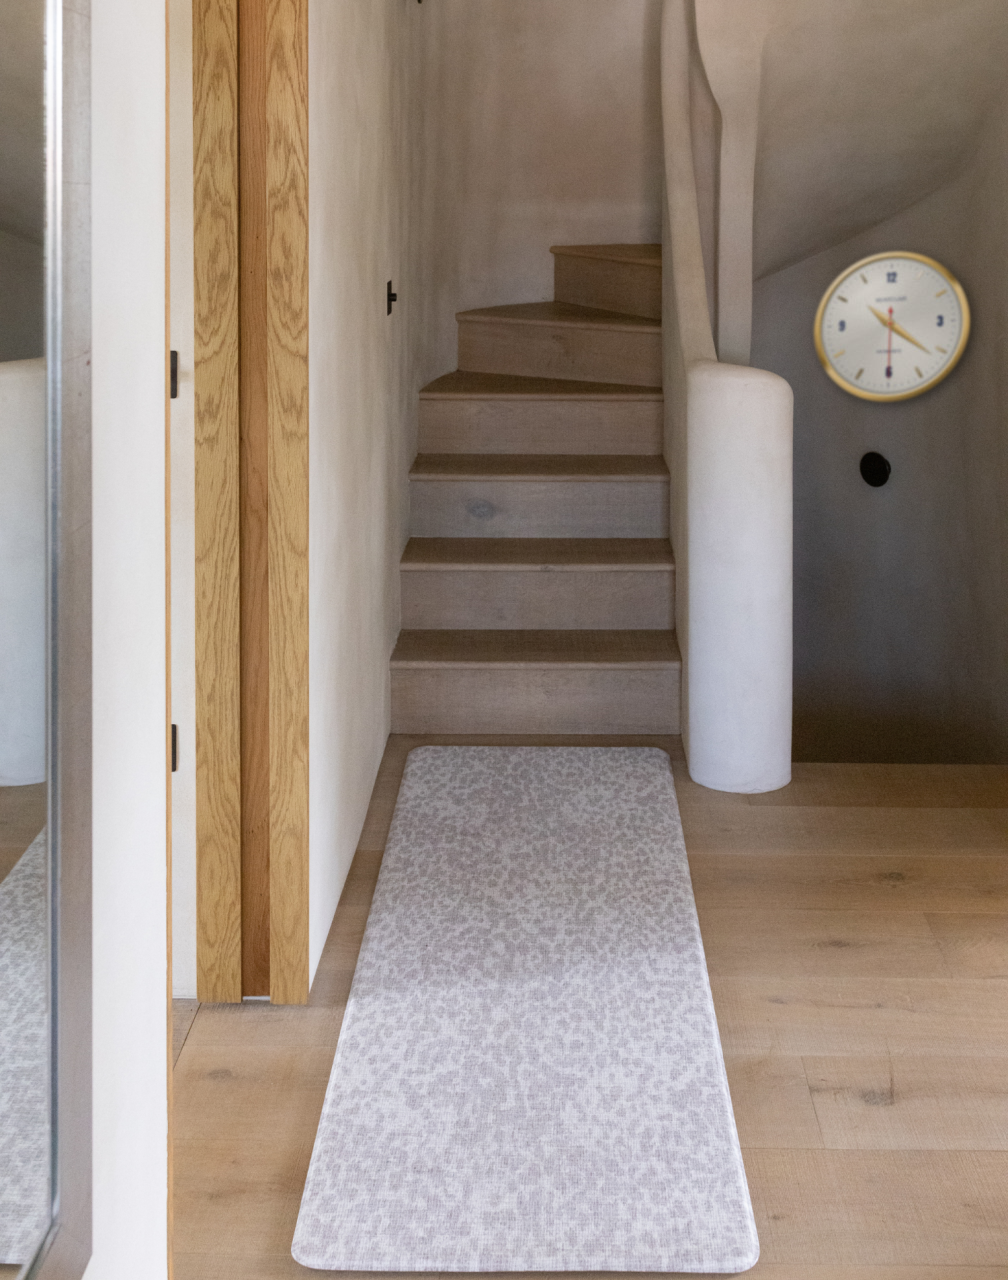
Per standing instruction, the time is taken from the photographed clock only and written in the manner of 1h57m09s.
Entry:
10h21m30s
